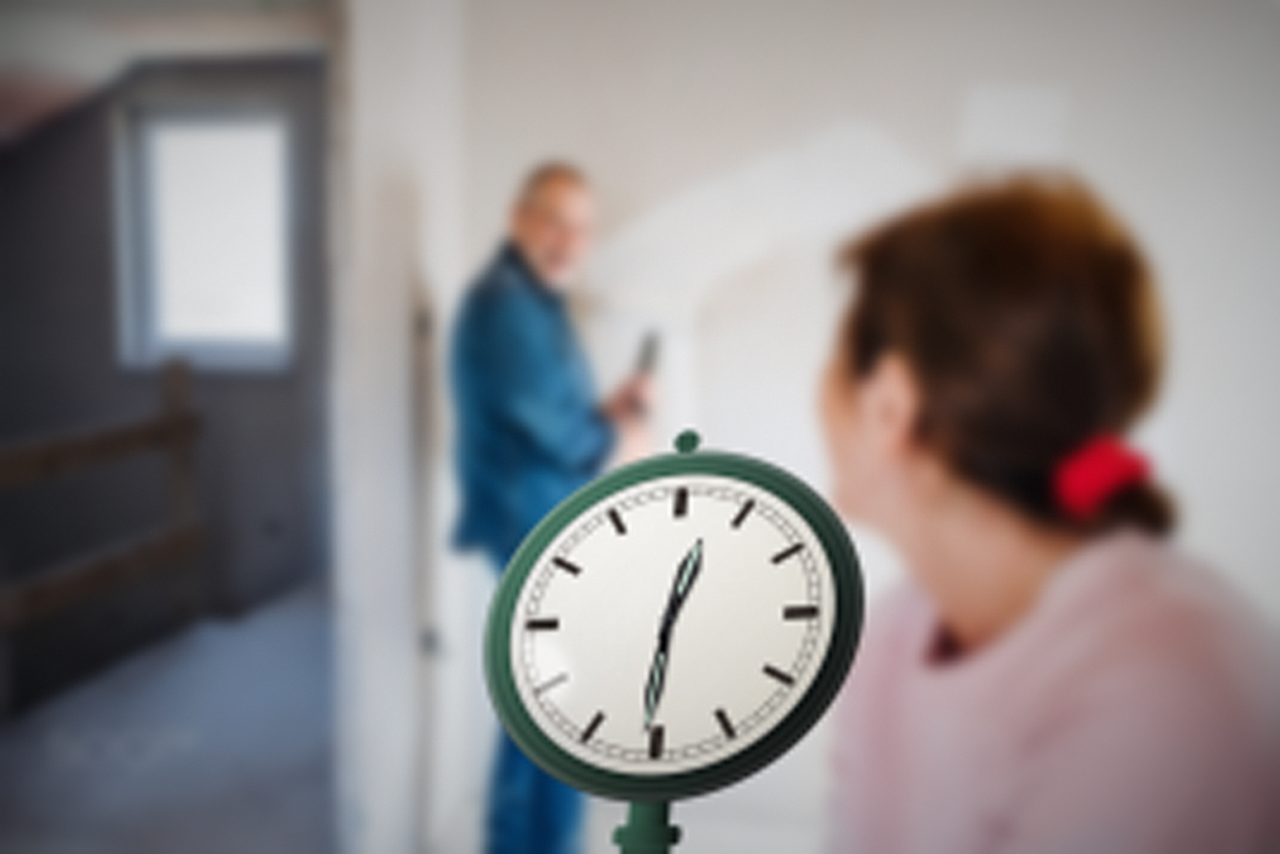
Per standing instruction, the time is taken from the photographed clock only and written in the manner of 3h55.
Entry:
12h31
